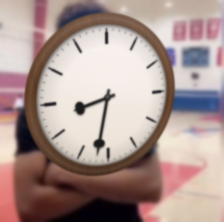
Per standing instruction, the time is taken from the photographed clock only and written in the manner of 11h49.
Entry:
8h32
